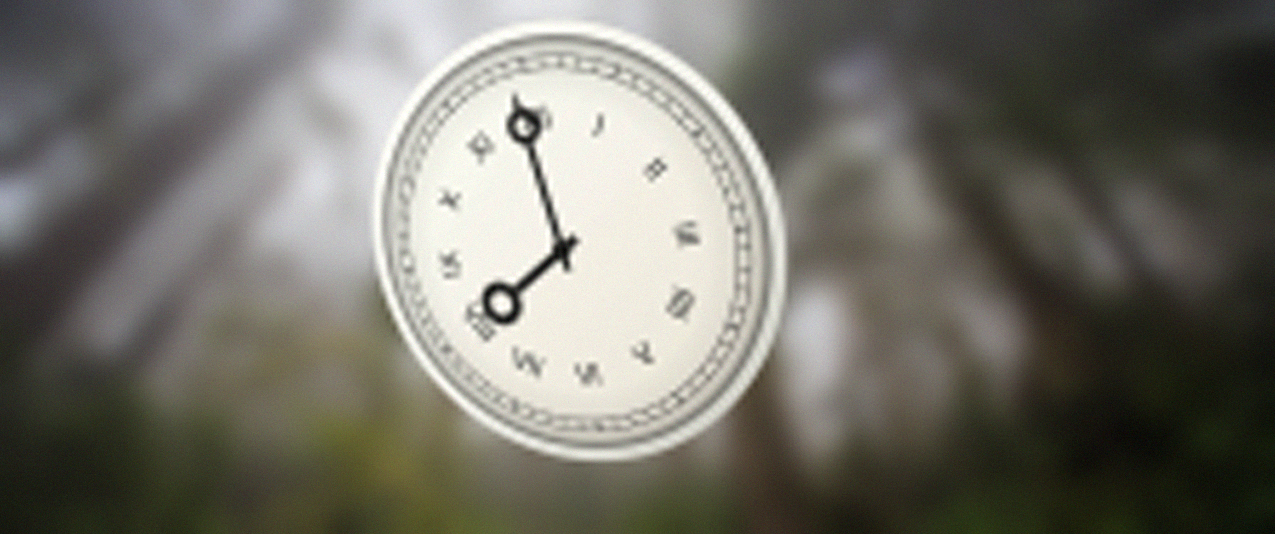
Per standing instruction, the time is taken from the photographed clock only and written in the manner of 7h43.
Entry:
7h59
